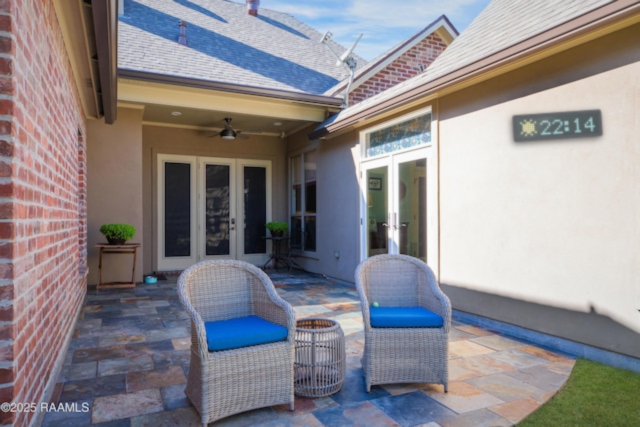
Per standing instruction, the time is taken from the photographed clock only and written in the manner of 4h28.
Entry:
22h14
